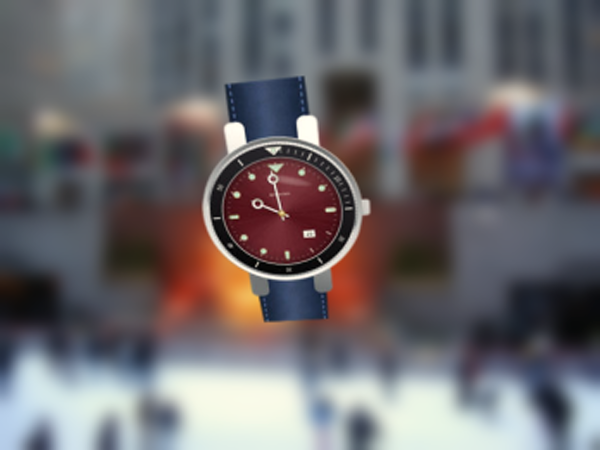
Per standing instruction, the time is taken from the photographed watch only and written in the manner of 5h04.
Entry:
9h59
